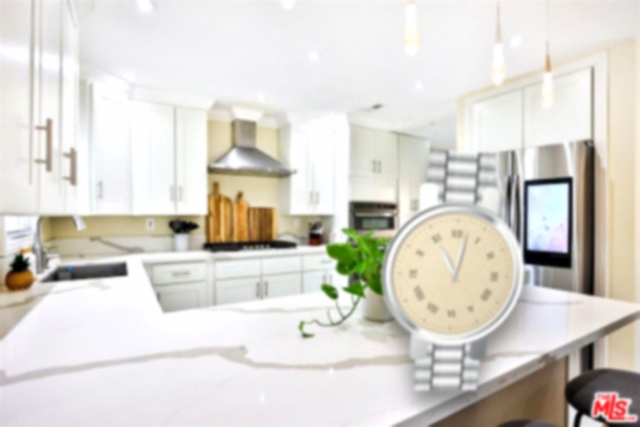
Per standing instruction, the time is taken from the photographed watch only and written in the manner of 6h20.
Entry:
11h02
